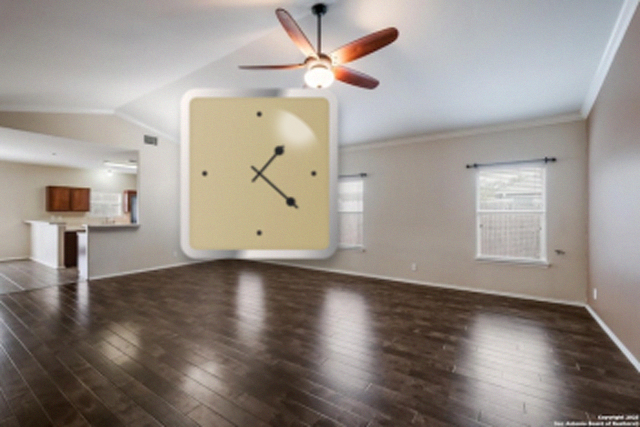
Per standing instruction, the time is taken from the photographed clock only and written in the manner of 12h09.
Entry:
1h22
